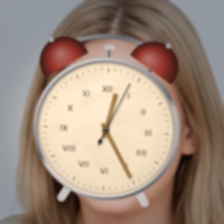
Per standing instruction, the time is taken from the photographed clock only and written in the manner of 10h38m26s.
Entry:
12h25m04s
